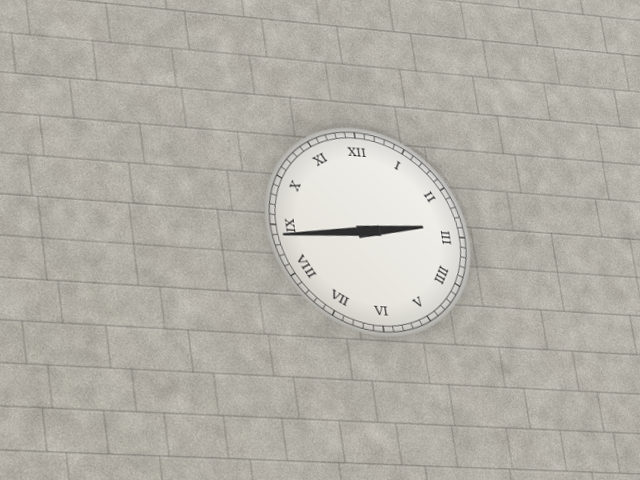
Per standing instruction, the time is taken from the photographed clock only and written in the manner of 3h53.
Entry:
2h44
